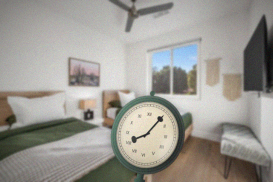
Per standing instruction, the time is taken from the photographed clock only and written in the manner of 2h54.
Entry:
8h06
